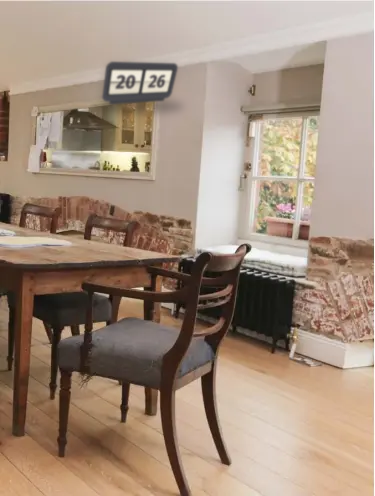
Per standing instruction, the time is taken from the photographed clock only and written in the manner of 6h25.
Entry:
20h26
